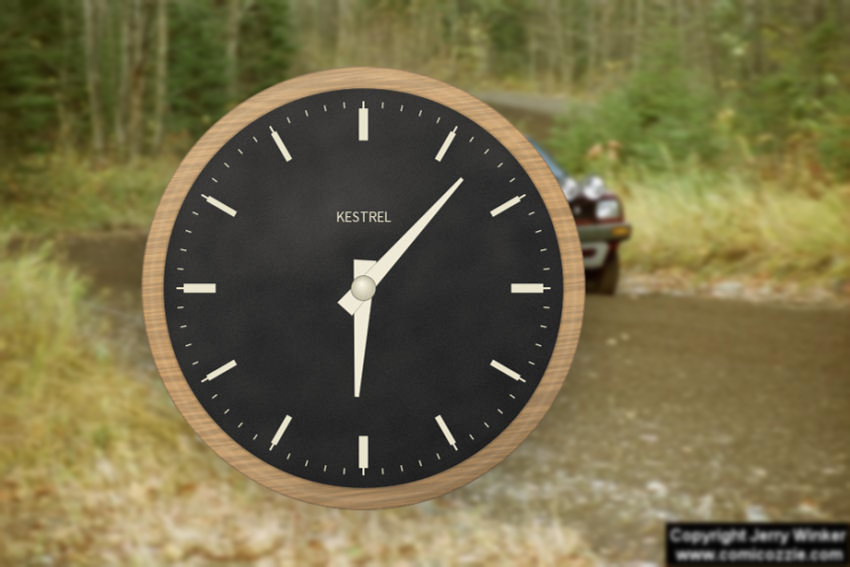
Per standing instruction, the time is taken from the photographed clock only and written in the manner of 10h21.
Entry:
6h07
